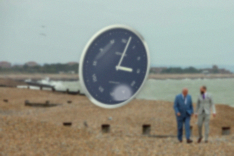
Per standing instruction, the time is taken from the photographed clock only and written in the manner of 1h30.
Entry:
3h02
